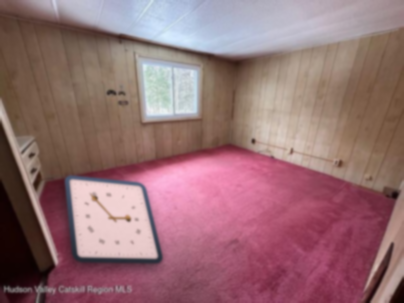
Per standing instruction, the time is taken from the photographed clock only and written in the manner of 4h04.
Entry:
2h54
